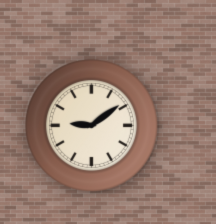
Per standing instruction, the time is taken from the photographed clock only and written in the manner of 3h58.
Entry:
9h09
